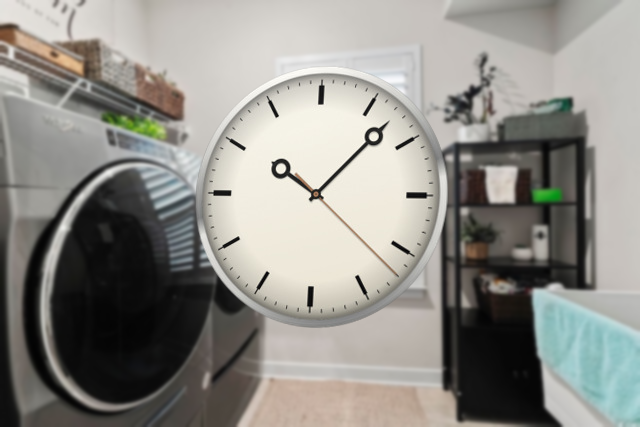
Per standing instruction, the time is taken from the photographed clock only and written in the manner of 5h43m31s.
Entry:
10h07m22s
